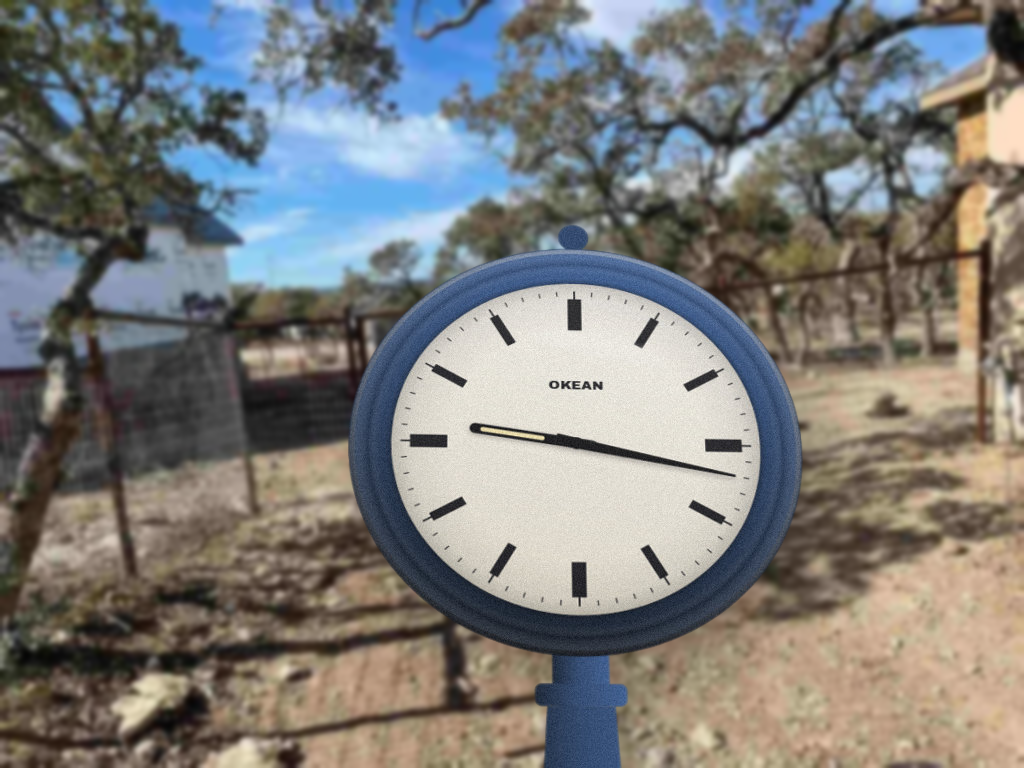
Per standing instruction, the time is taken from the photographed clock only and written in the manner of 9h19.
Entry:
9h17
